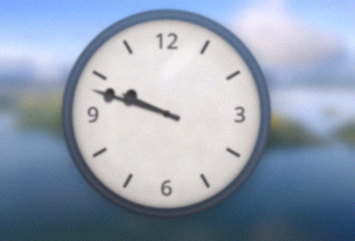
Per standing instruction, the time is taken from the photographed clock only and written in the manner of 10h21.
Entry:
9h48
